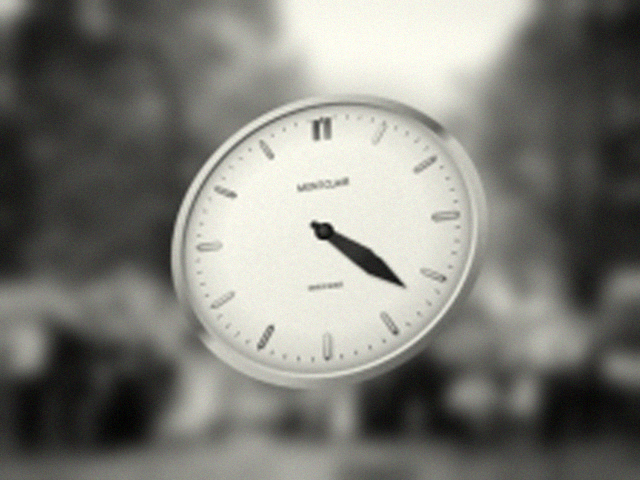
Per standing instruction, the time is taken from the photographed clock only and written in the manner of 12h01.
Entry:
4h22
